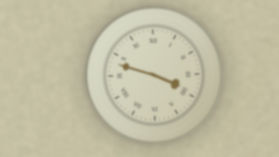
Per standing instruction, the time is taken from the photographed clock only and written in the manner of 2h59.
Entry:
3h48
